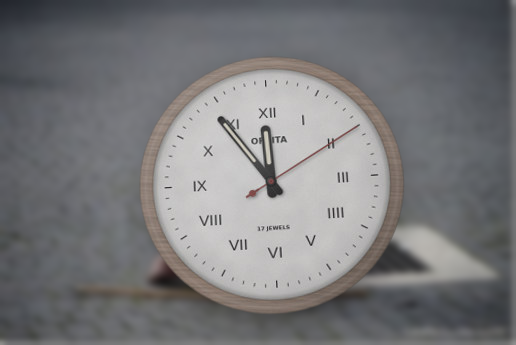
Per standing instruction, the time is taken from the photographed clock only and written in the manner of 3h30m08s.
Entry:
11h54m10s
